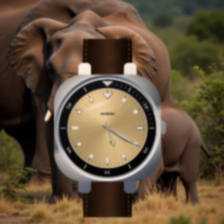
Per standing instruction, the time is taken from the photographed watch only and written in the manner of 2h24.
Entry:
5h20
